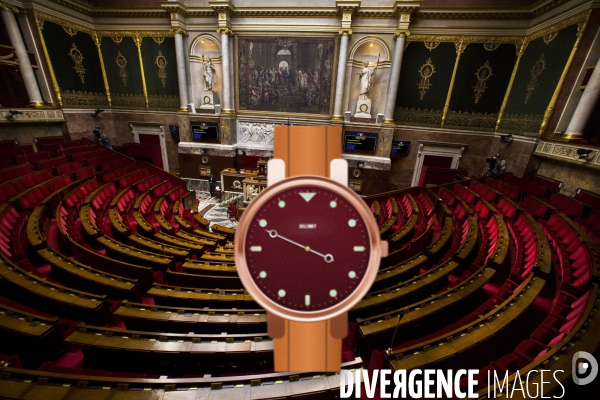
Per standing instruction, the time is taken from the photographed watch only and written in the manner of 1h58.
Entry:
3h49
